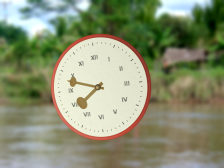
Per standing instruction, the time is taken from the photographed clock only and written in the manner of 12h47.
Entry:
7h48
